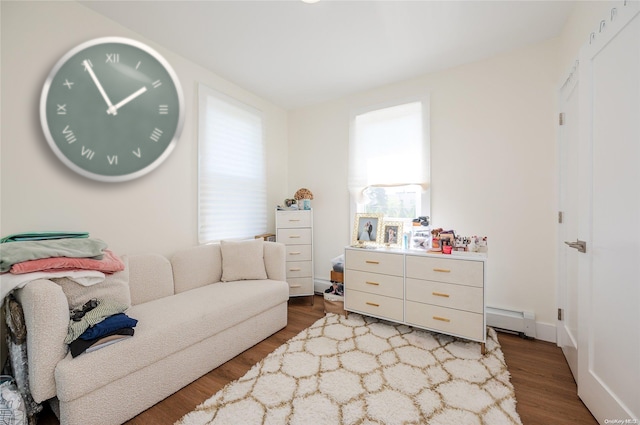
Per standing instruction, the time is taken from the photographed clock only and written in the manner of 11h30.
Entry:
1h55
